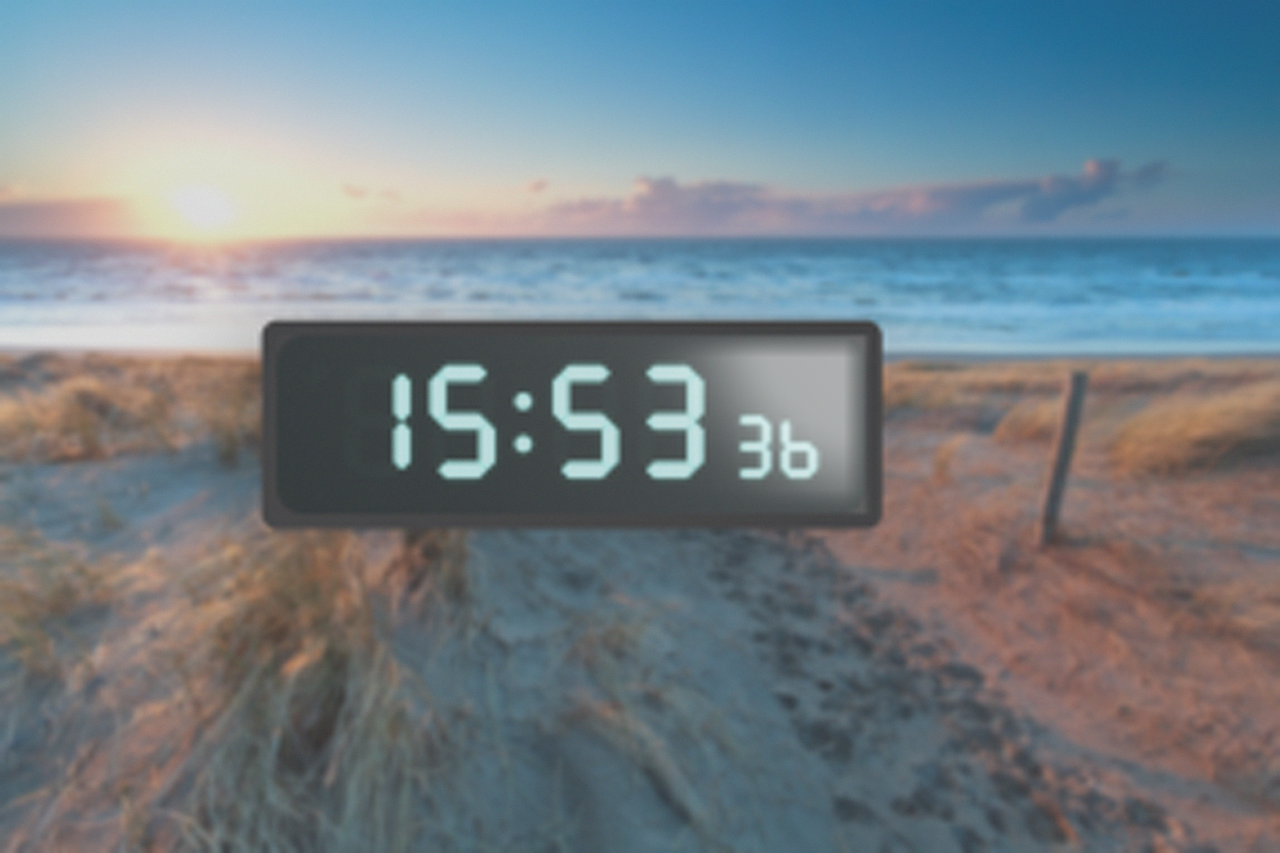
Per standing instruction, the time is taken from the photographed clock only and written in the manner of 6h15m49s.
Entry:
15h53m36s
